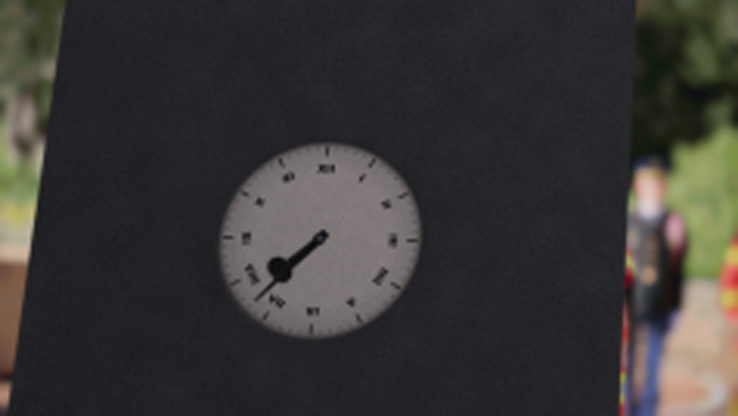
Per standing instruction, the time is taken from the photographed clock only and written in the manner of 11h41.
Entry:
7h37
